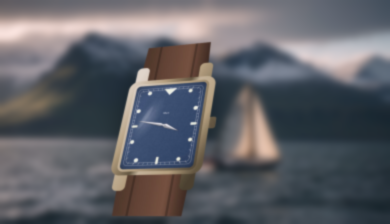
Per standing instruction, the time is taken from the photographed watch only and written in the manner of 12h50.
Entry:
3h47
